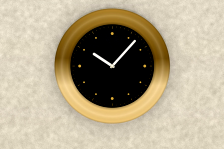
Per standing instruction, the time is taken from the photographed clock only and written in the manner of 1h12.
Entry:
10h07
